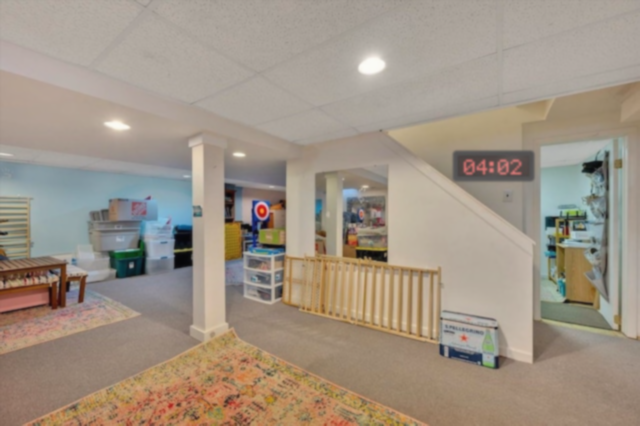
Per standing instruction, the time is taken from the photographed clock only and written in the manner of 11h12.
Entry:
4h02
